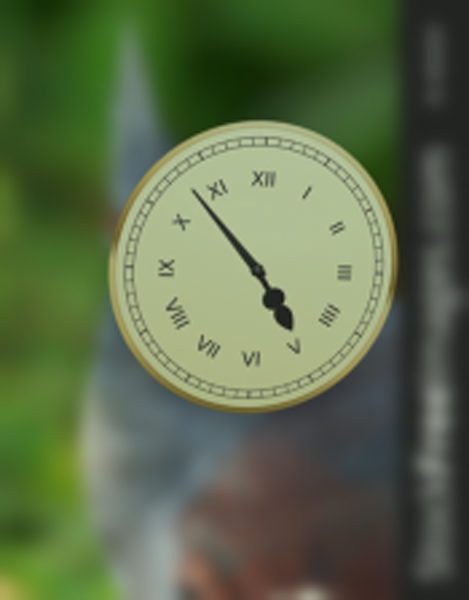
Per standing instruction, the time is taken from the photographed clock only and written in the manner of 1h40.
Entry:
4h53
